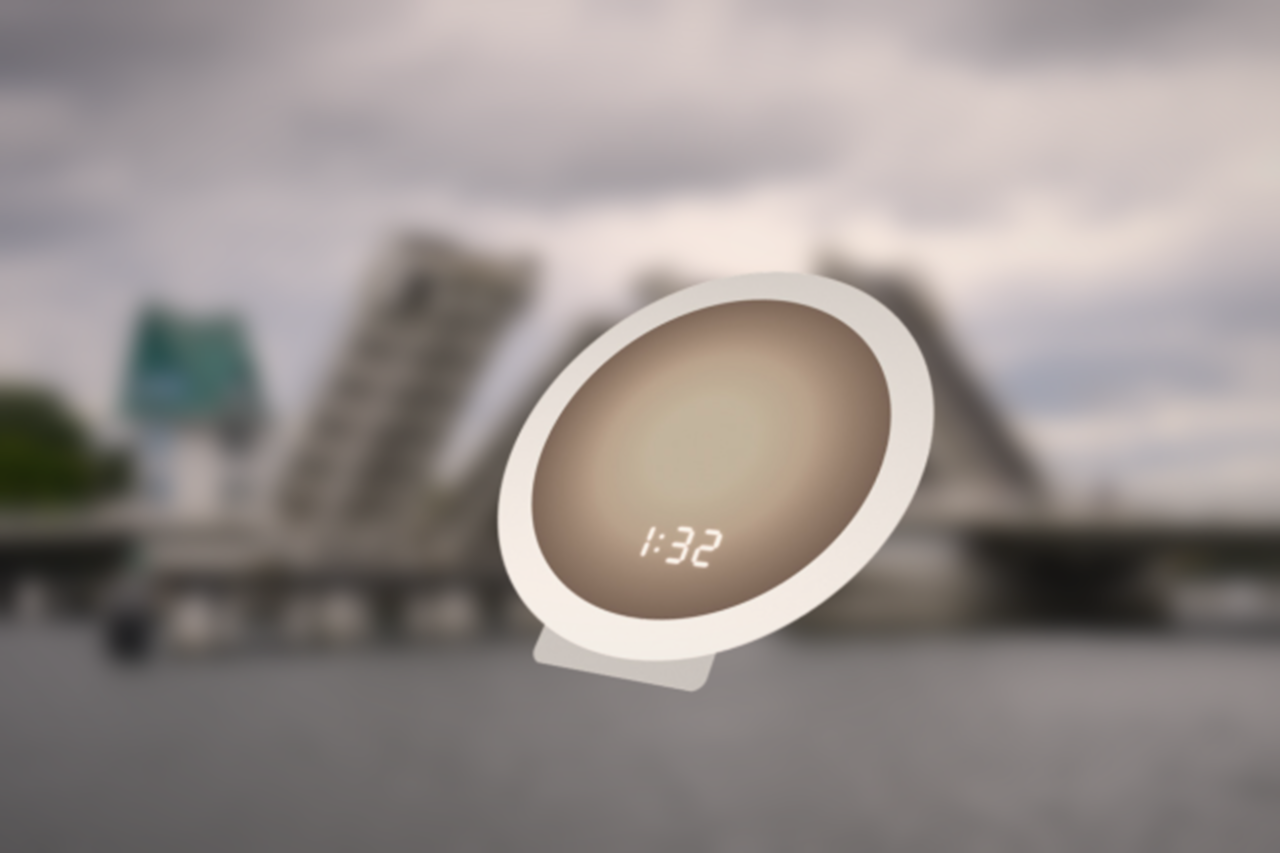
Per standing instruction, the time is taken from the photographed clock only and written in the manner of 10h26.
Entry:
1h32
